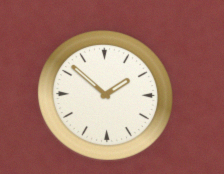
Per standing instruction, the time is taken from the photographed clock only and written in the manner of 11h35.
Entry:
1h52
